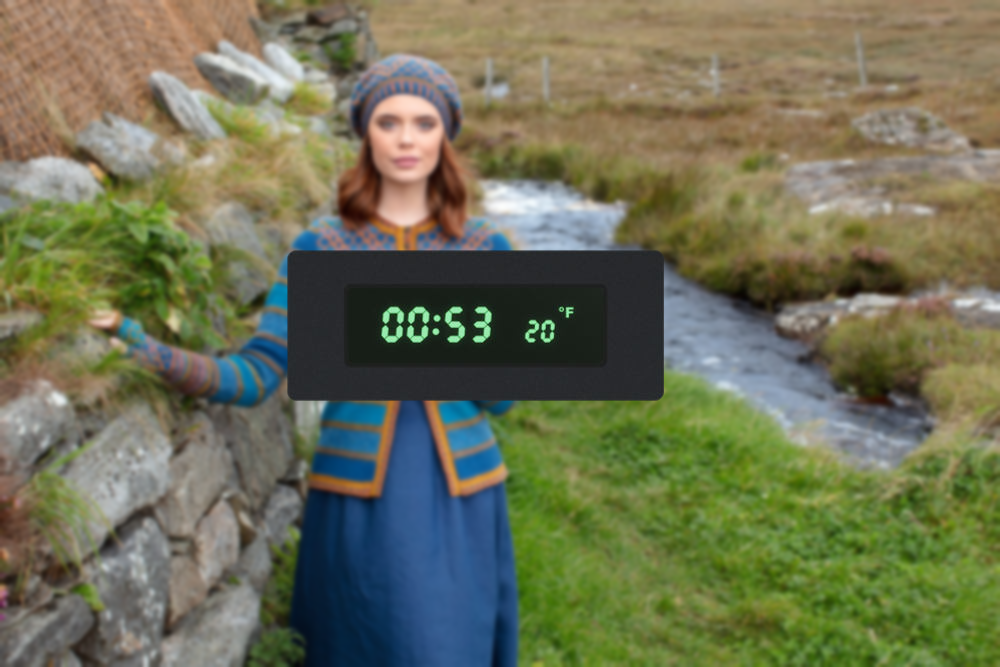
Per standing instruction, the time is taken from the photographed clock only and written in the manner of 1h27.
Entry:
0h53
